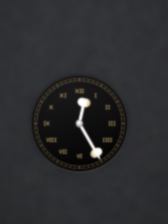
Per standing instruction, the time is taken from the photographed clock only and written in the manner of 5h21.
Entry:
12h25
